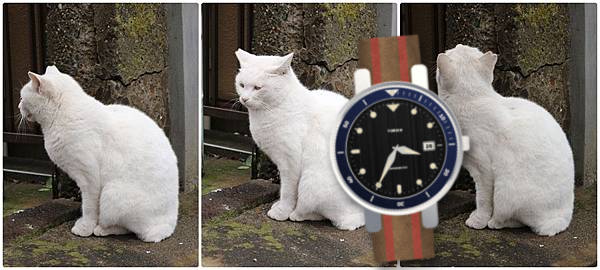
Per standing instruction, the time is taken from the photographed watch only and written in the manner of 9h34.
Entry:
3h35
